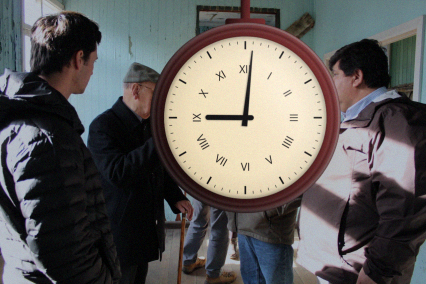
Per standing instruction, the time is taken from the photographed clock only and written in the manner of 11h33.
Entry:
9h01
